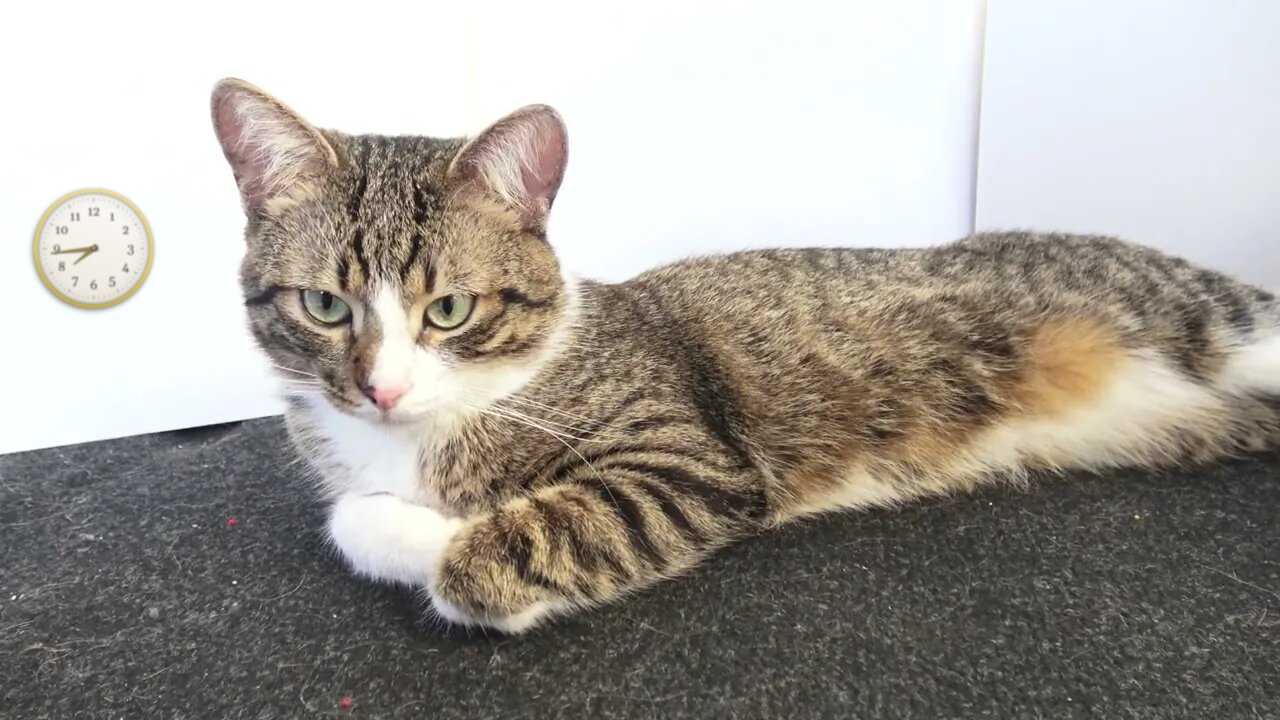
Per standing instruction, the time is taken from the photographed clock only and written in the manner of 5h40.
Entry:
7h44
